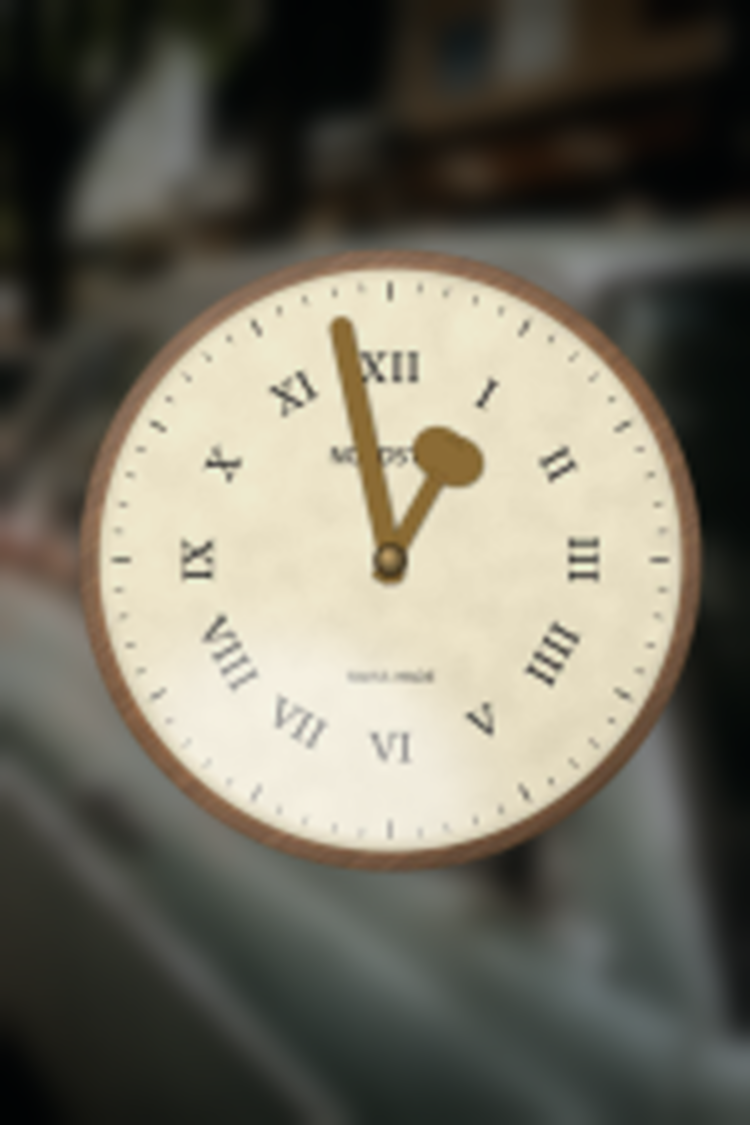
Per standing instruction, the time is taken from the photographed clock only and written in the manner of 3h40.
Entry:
12h58
